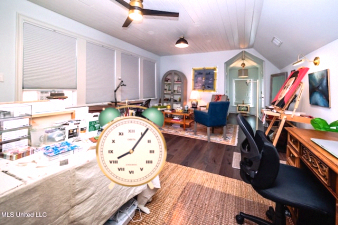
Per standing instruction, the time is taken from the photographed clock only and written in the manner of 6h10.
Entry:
8h06
